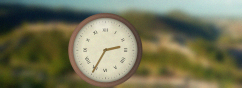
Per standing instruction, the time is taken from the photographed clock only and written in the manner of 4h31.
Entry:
2h35
